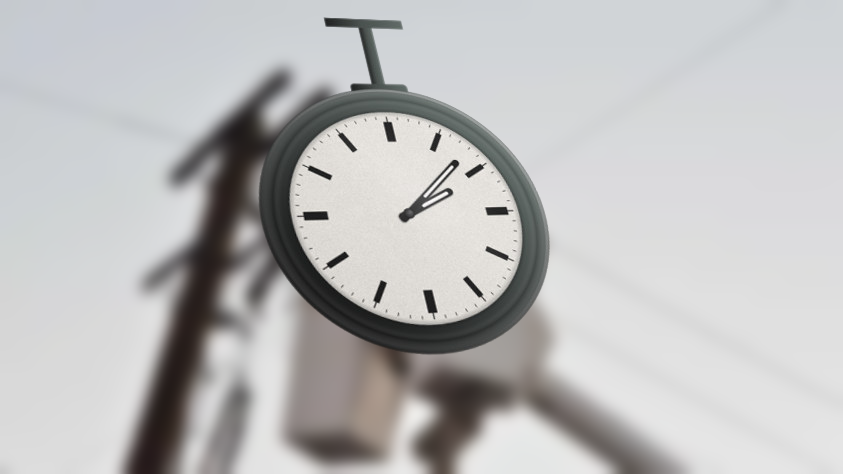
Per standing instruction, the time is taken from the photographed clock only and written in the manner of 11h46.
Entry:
2h08
